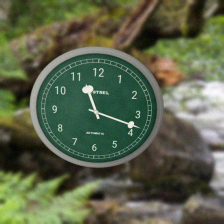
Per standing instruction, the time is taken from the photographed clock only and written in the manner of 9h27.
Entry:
11h18
